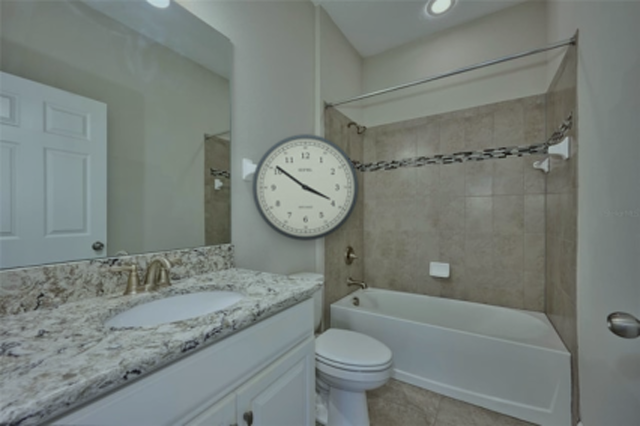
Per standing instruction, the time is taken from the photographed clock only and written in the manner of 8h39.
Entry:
3h51
